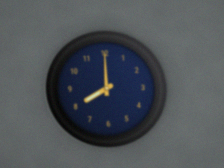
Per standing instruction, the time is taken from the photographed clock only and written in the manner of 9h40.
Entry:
8h00
